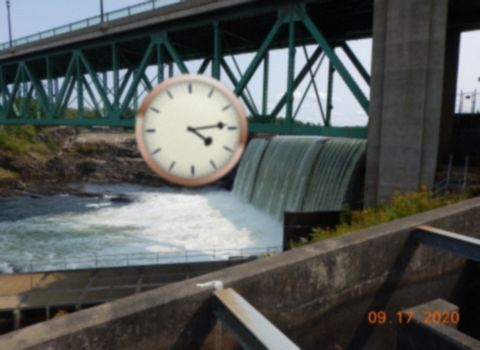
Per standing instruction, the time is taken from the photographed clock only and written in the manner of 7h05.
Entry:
4h14
